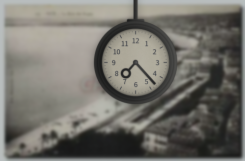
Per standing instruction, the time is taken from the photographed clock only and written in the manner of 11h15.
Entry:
7h23
